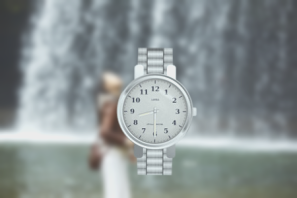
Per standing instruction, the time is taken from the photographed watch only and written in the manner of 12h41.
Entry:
8h30
